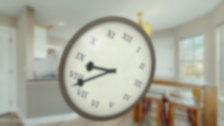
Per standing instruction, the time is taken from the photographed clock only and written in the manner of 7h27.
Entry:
8h38
